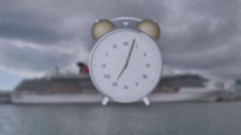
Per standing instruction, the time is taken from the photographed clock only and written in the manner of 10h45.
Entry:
7h03
